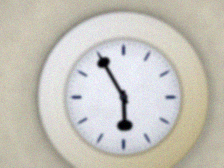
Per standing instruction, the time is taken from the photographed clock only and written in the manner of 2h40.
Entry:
5h55
